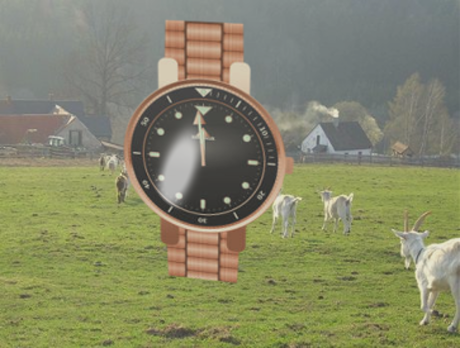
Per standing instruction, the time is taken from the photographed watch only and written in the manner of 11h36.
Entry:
11h59
